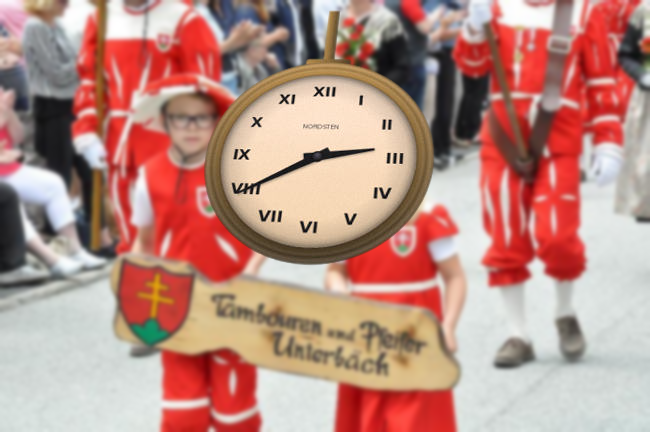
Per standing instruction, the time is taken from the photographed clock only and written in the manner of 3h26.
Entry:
2h40
